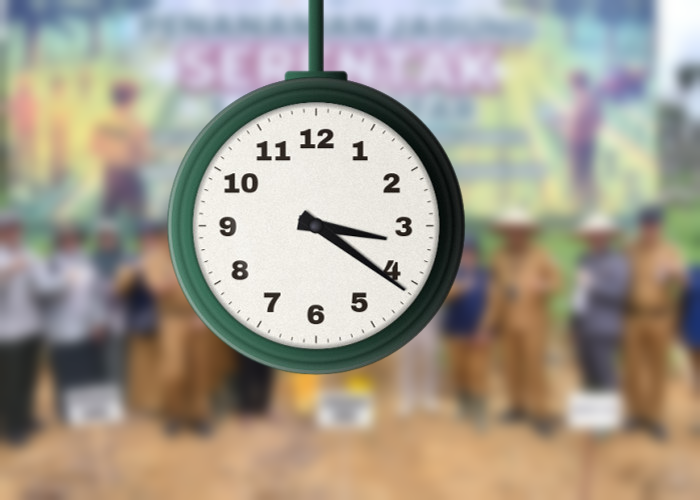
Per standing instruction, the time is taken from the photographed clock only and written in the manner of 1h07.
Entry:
3h21
